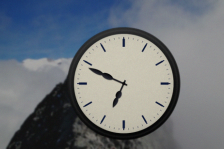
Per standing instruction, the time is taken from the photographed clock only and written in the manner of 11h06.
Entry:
6h49
